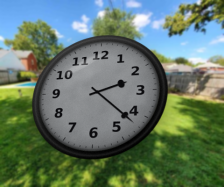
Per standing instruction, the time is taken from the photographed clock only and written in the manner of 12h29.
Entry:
2h22
